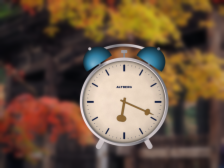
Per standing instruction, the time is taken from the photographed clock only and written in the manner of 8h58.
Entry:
6h19
